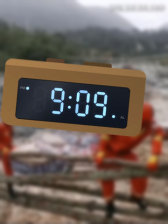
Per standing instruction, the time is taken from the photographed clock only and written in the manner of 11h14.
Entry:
9h09
